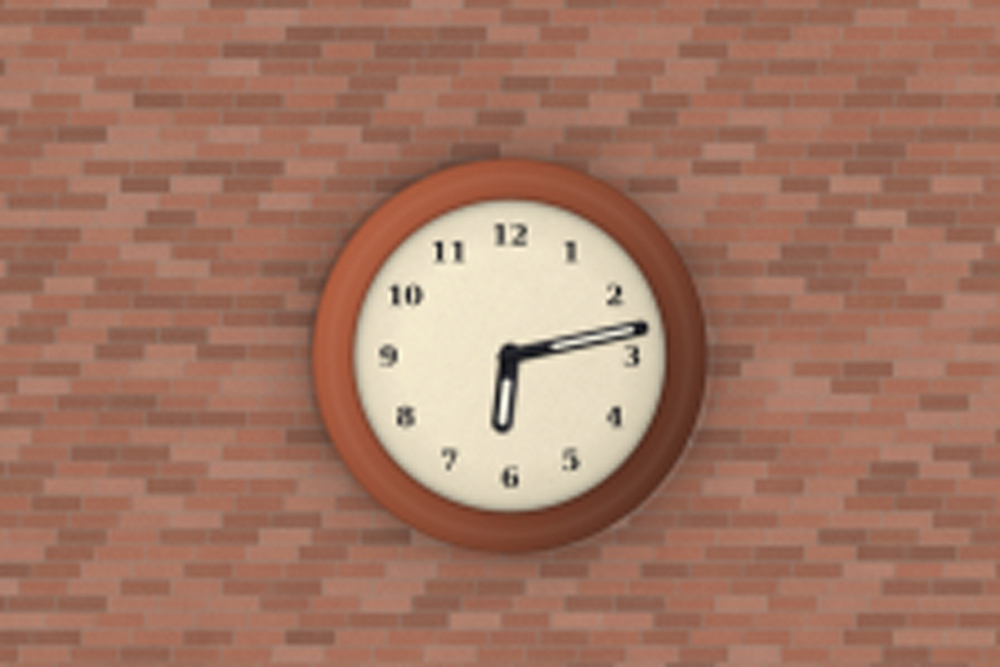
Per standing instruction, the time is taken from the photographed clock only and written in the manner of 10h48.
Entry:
6h13
